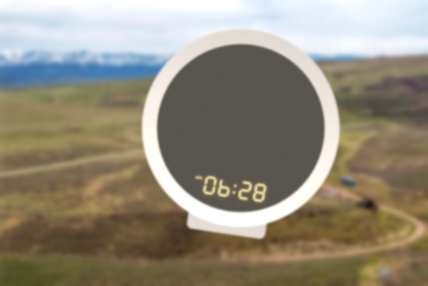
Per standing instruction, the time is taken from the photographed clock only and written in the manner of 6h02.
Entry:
6h28
